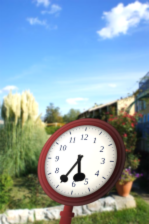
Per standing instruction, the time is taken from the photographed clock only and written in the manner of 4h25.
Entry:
5h35
